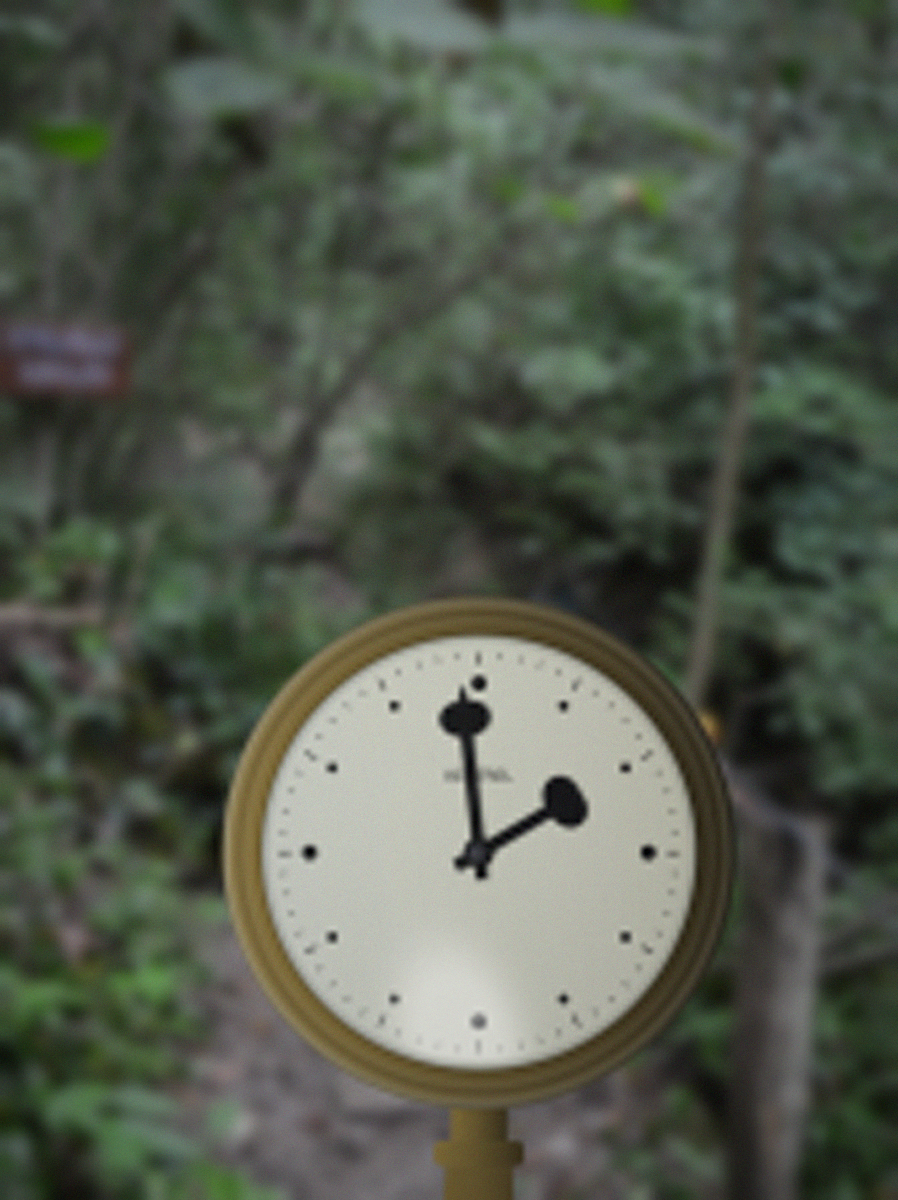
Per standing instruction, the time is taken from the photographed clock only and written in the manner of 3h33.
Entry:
1h59
